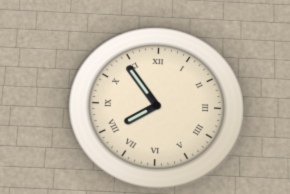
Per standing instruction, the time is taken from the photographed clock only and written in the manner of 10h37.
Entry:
7h54
